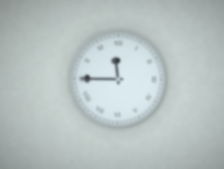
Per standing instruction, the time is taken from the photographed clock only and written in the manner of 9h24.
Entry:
11h45
